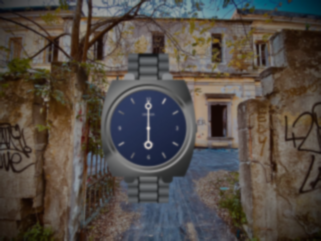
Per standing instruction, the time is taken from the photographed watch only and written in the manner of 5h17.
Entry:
6h00
